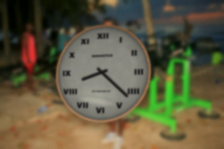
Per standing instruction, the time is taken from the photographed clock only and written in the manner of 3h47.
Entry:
8h22
